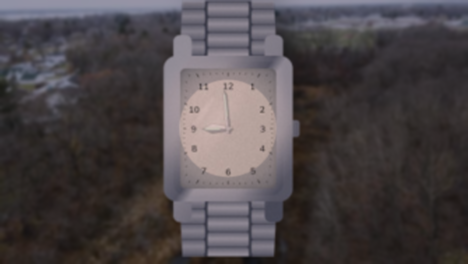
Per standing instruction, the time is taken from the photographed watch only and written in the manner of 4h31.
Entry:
8h59
